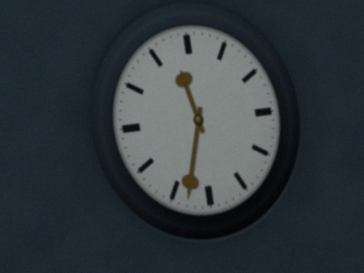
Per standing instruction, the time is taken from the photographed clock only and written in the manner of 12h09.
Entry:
11h33
